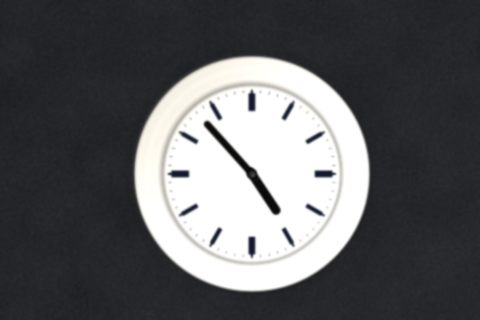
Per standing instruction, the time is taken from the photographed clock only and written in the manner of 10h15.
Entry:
4h53
